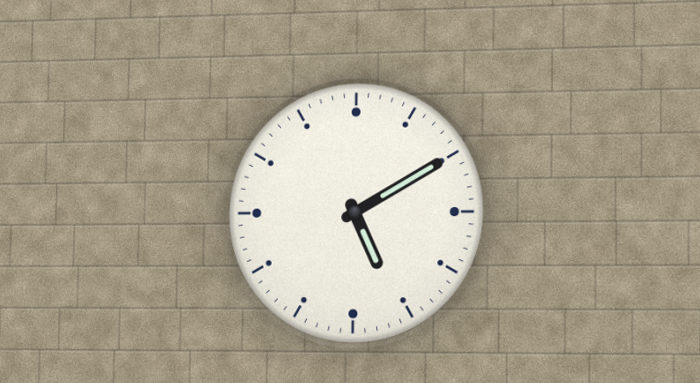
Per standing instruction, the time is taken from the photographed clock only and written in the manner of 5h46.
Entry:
5h10
